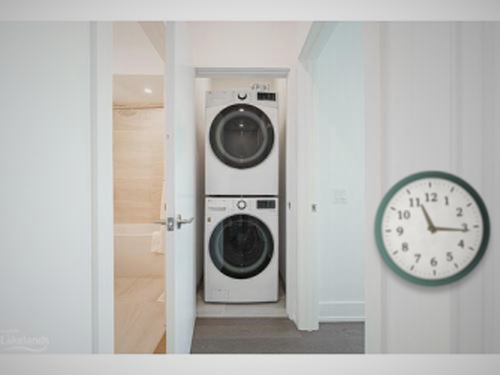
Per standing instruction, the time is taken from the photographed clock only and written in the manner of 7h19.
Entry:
11h16
